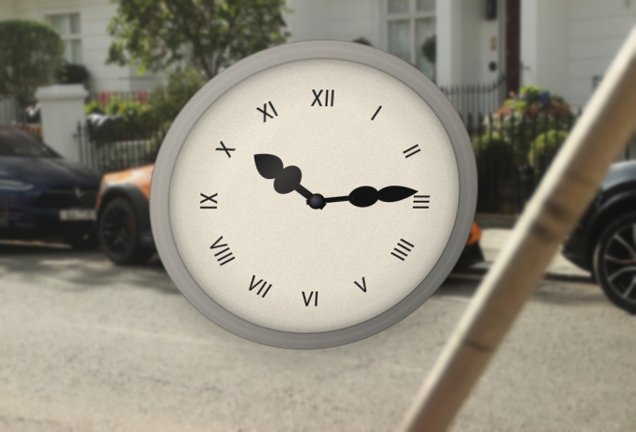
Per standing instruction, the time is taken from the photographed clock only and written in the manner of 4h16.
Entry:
10h14
